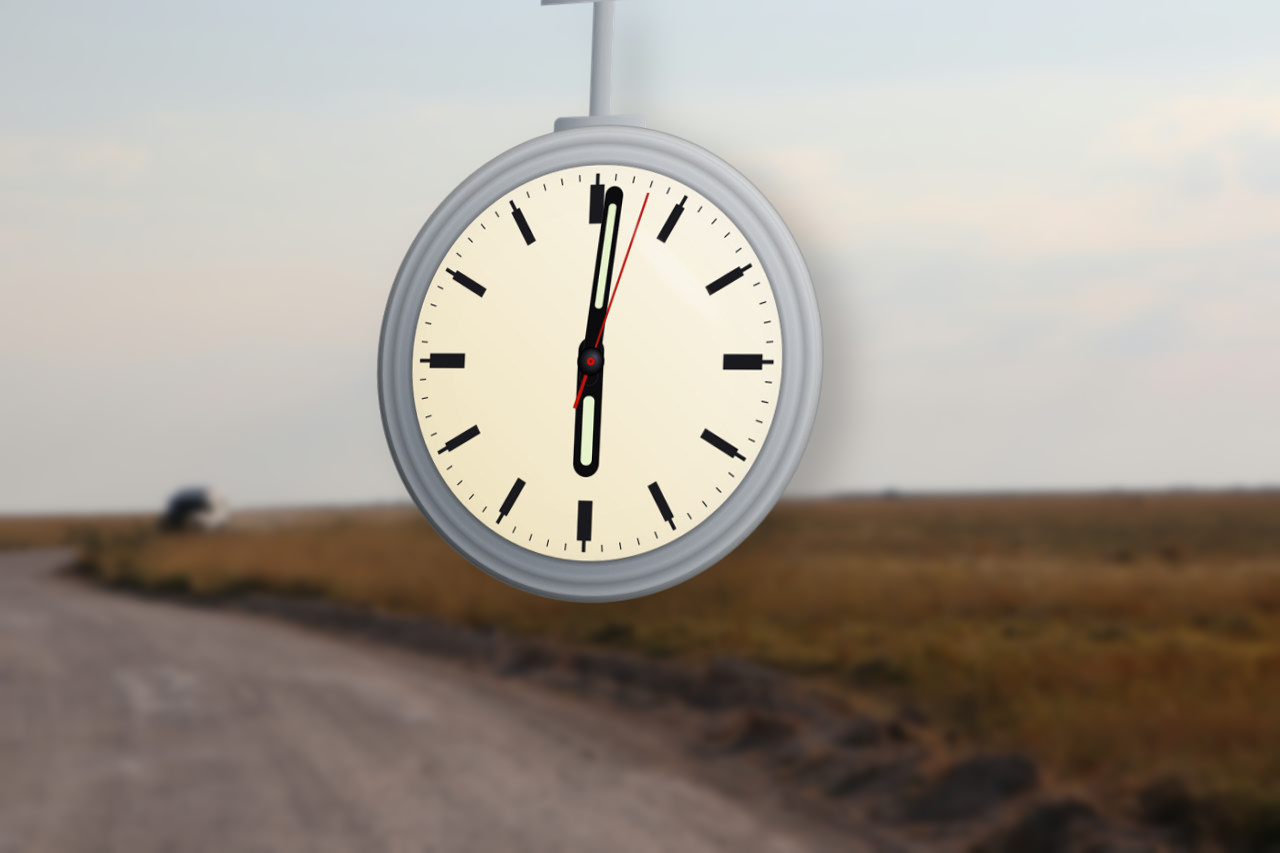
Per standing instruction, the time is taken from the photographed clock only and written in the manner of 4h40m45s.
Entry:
6h01m03s
